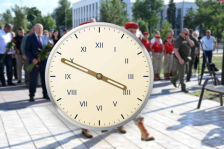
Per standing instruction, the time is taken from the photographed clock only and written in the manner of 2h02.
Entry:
3h49
